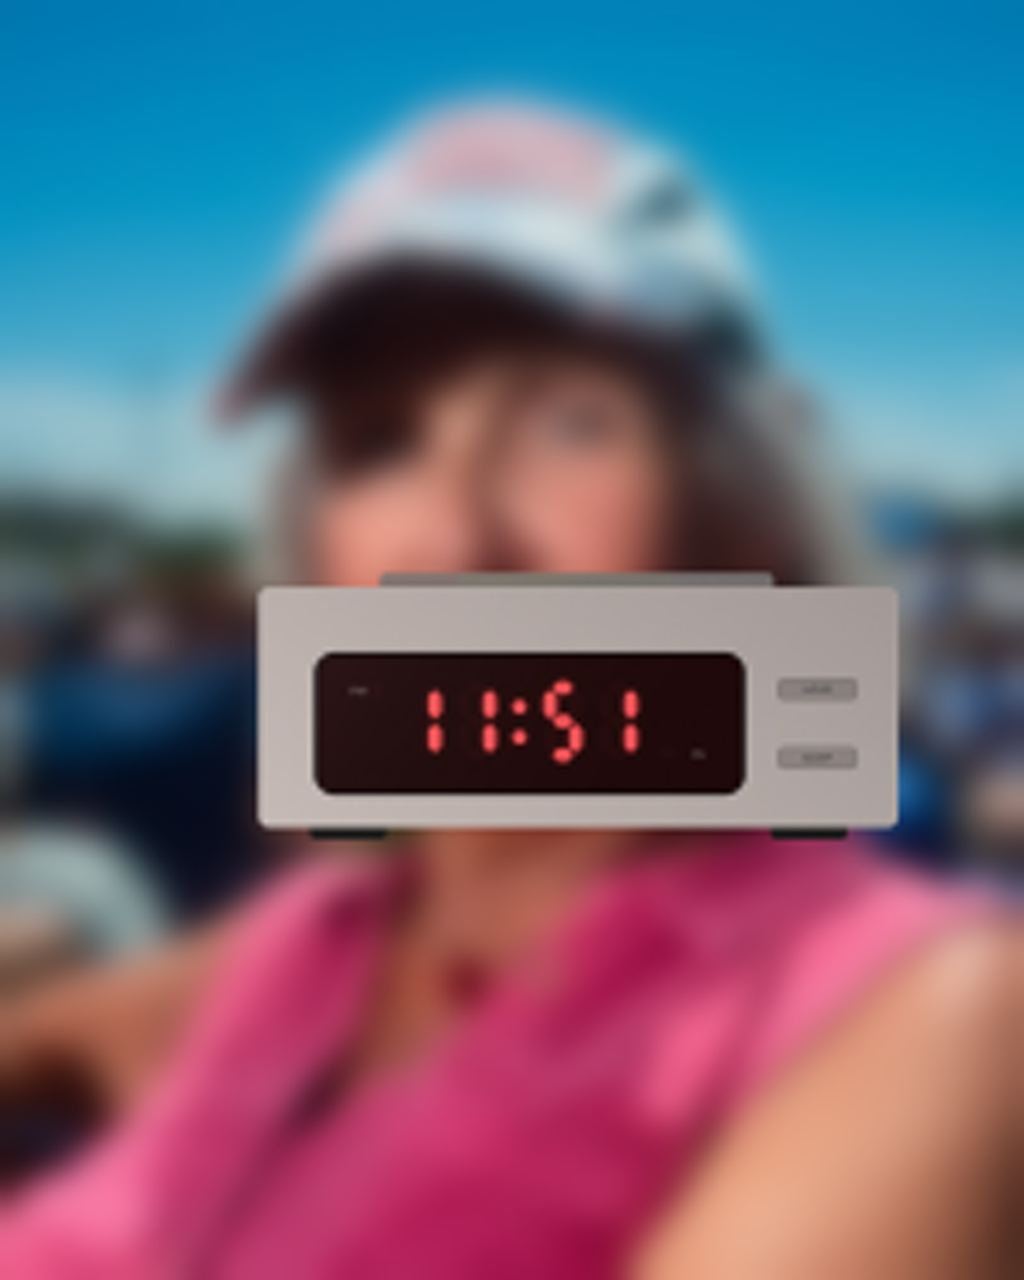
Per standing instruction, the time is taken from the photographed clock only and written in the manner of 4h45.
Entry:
11h51
